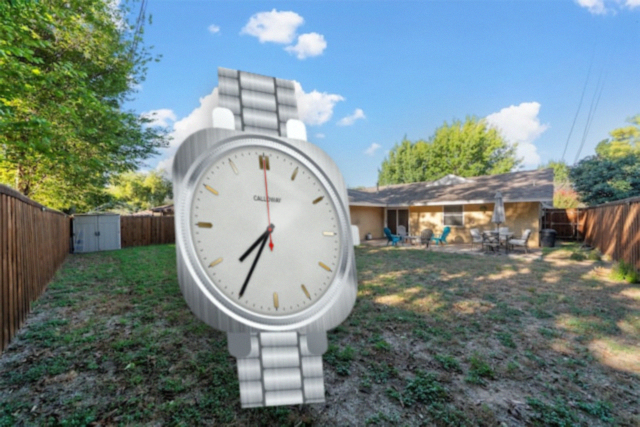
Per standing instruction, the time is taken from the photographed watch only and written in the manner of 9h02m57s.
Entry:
7h35m00s
